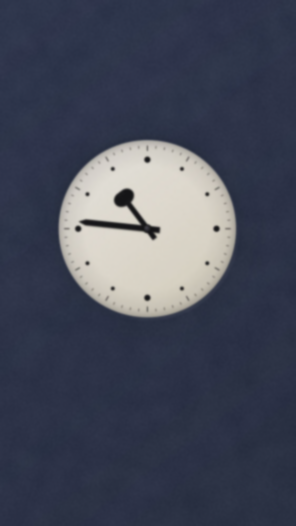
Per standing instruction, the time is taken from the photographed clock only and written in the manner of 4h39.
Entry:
10h46
